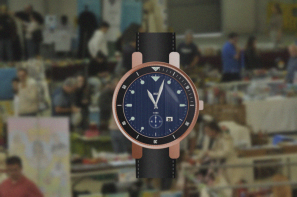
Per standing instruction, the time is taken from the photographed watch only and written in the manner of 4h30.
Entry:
11h03
